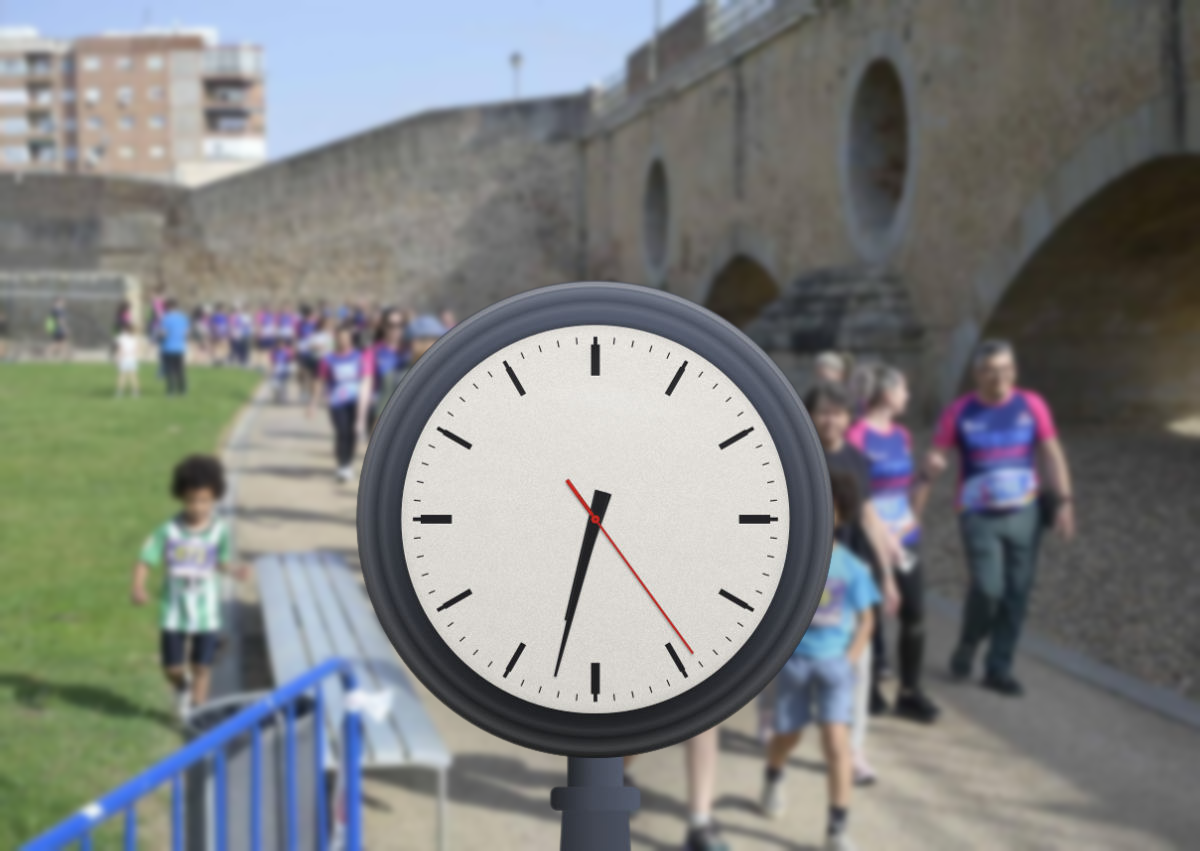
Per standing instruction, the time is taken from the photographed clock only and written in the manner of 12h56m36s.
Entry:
6h32m24s
